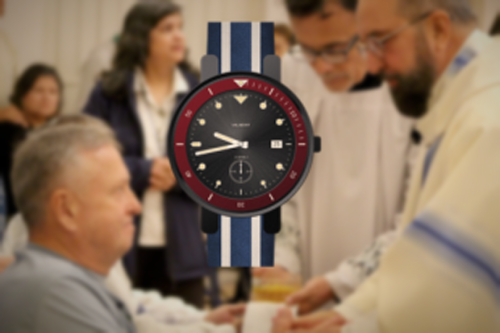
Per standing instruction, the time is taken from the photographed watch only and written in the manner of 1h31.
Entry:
9h43
